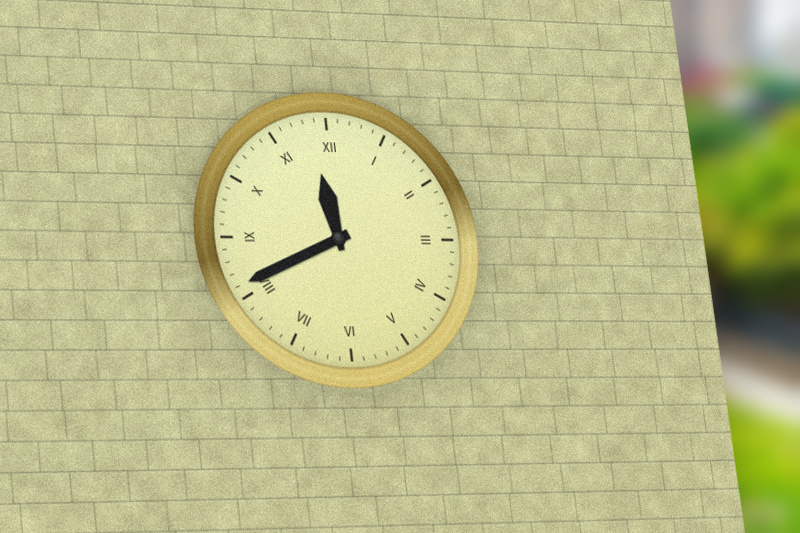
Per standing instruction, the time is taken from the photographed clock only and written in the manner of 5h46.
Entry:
11h41
